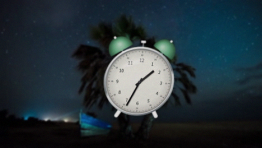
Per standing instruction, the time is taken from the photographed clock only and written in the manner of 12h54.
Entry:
1h34
